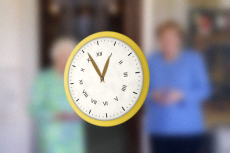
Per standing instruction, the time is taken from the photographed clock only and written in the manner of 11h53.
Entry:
12h56
